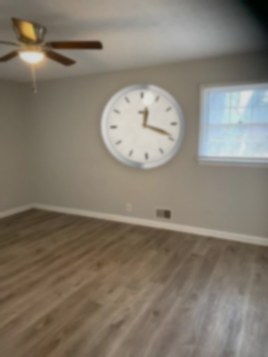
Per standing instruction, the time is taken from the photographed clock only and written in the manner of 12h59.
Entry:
12h19
